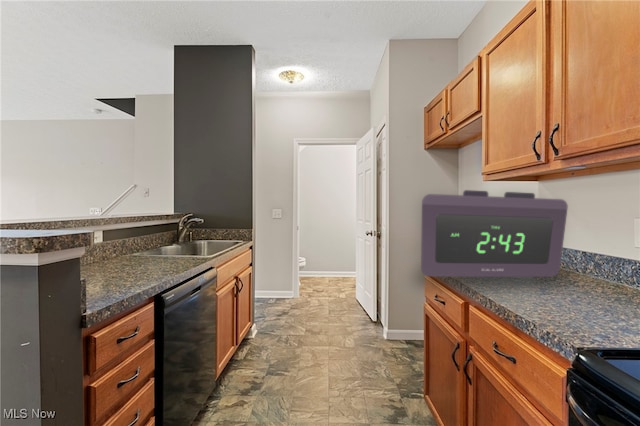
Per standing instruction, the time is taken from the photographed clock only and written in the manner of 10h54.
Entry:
2h43
